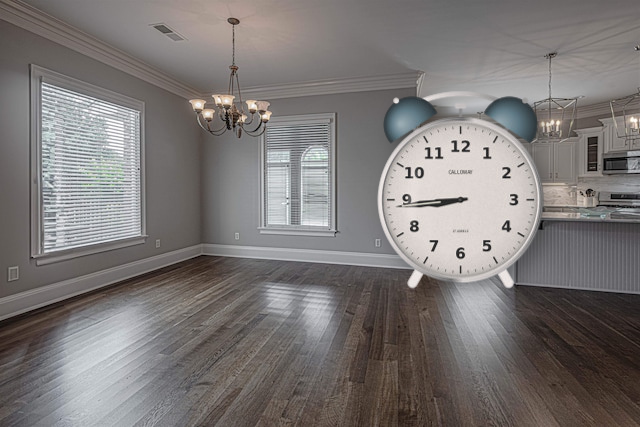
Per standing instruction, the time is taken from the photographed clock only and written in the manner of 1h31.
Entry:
8h44
